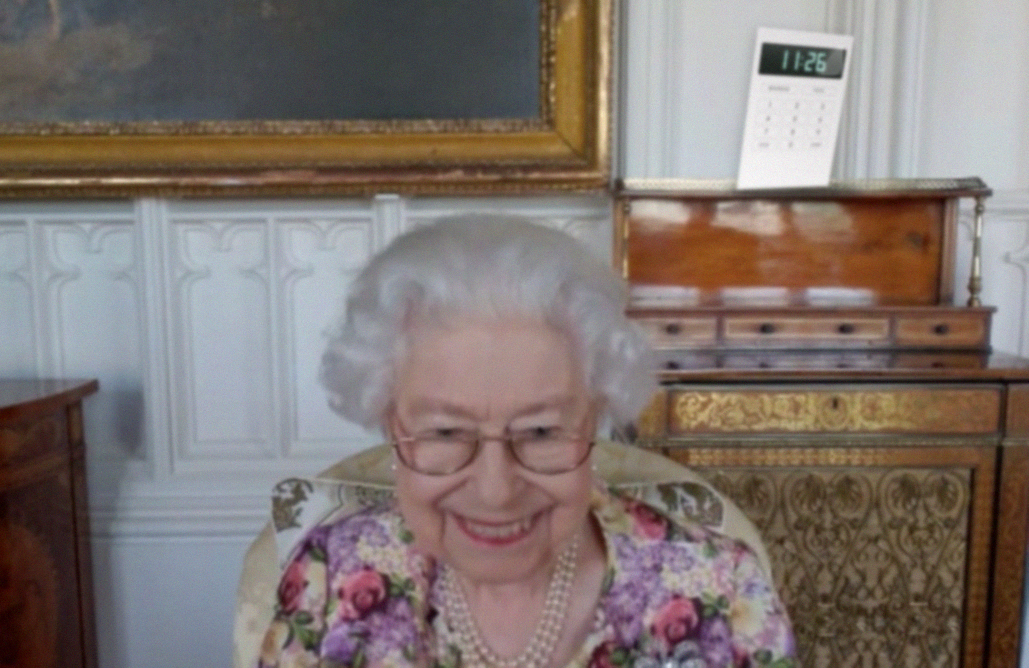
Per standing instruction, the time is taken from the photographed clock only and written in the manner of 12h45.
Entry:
11h26
